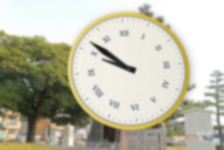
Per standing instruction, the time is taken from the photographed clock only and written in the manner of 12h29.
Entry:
9h52
